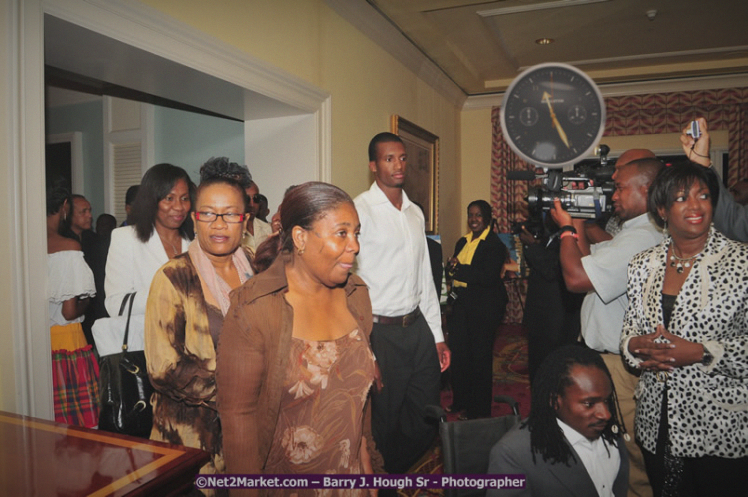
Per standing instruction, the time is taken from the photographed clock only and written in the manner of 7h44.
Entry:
11h26
